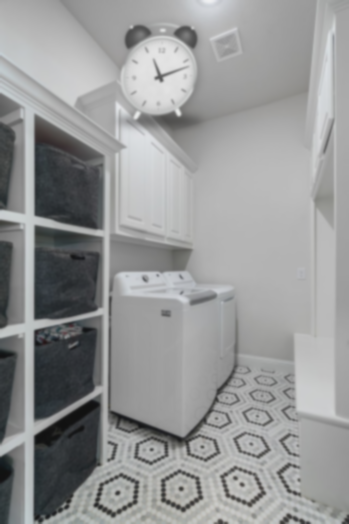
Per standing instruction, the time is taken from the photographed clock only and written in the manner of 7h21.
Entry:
11h12
